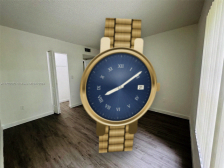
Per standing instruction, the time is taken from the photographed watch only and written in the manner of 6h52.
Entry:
8h09
